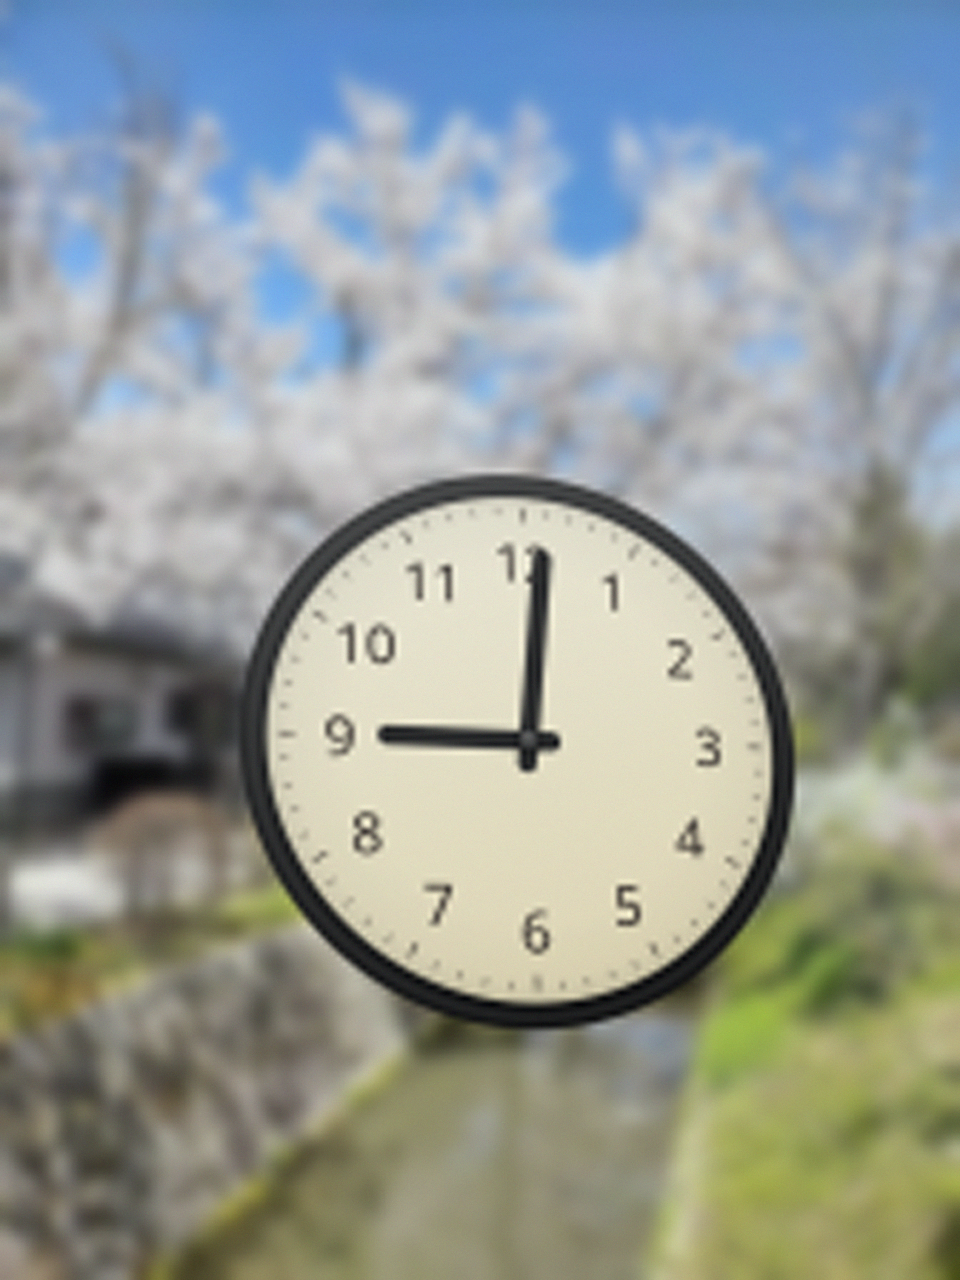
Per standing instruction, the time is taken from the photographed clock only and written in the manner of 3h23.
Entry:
9h01
